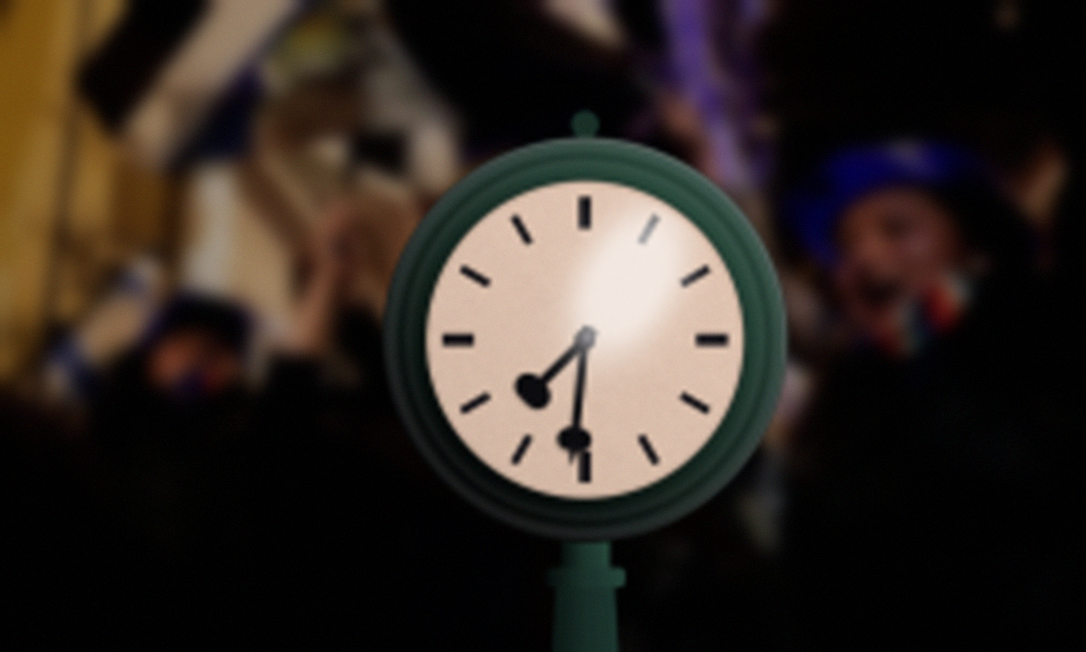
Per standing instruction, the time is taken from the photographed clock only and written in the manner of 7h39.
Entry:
7h31
